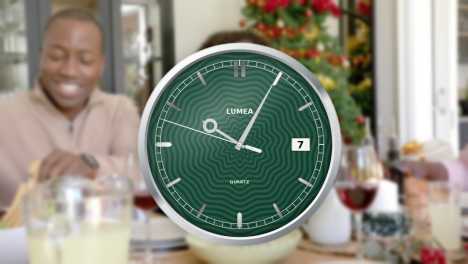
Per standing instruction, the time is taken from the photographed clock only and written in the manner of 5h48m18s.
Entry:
10h04m48s
